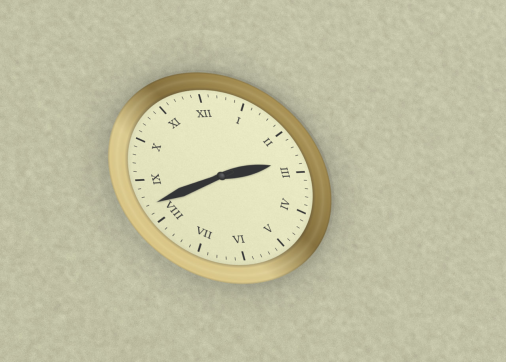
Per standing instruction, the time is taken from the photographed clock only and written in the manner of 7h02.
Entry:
2h42
